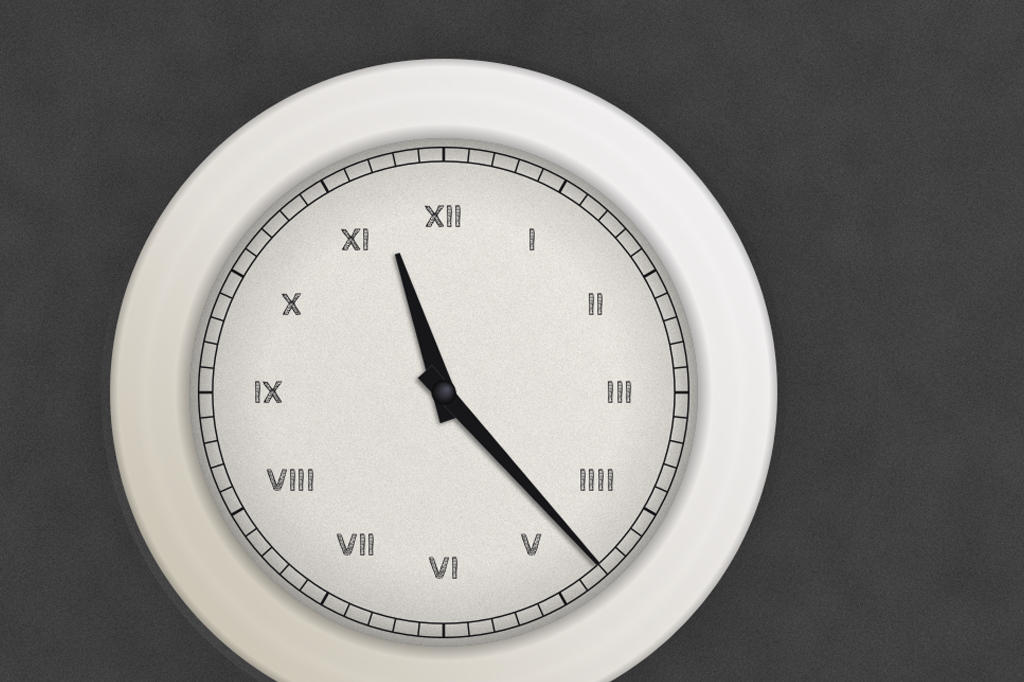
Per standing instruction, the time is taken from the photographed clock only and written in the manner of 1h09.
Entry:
11h23
